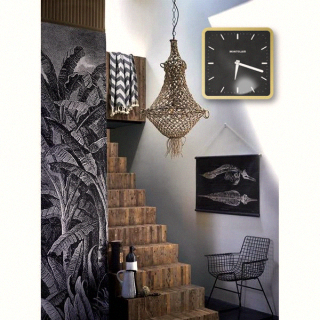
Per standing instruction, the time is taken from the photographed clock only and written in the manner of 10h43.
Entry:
6h18
